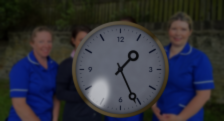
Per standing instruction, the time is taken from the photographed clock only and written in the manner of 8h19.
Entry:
1h26
